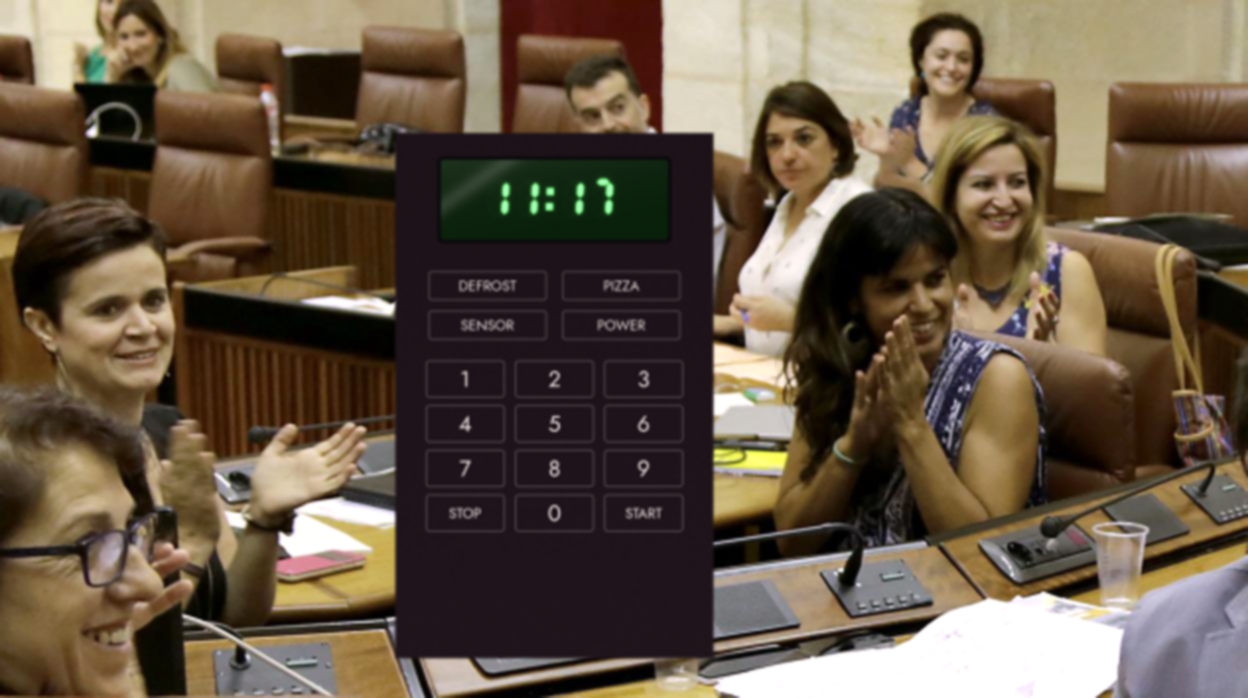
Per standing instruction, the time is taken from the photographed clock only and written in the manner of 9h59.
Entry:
11h17
